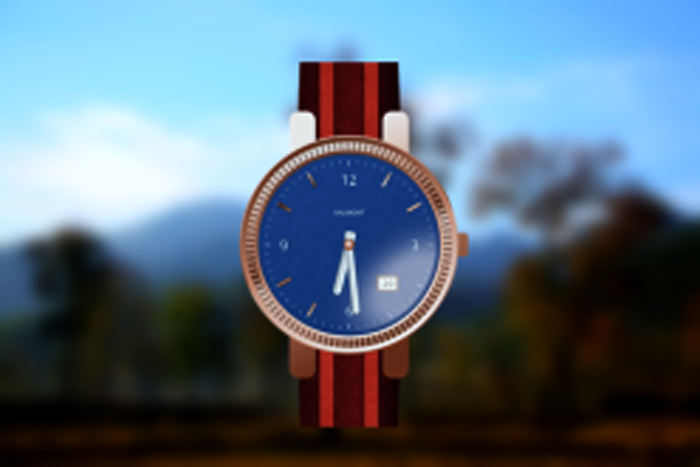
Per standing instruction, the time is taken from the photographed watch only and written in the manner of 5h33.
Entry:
6h29
